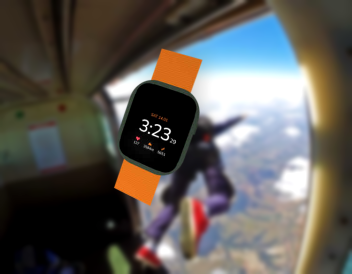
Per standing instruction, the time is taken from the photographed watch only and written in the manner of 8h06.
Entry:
3h23
